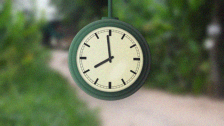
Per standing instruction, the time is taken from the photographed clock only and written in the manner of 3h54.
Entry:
7h59
